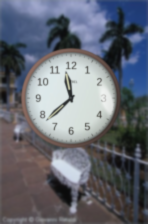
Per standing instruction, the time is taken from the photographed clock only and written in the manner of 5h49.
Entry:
11h38
